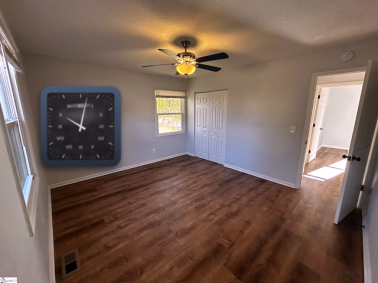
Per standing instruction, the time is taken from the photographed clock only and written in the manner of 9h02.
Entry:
10h02
